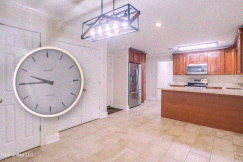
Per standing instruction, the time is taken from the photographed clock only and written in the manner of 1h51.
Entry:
9h45
